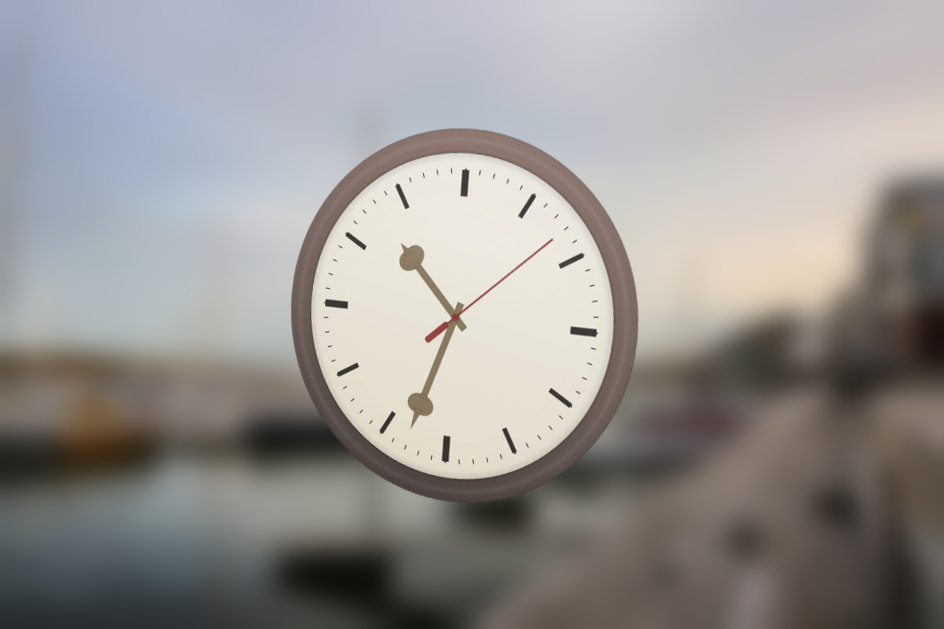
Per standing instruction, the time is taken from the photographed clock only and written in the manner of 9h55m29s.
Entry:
10h33m08s
